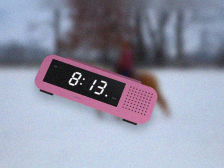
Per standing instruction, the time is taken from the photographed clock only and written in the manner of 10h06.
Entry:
8h13
